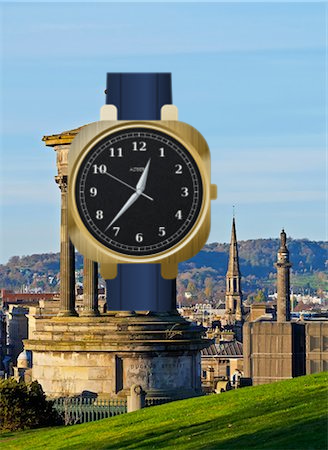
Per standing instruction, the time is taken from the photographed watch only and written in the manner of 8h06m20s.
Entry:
12h36m50s
